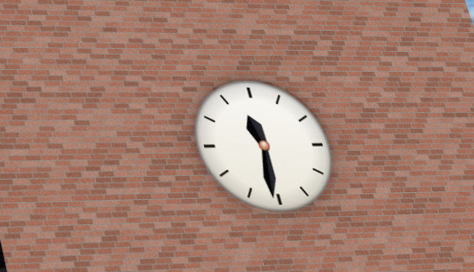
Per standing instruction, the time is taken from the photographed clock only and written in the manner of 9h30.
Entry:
11h31
